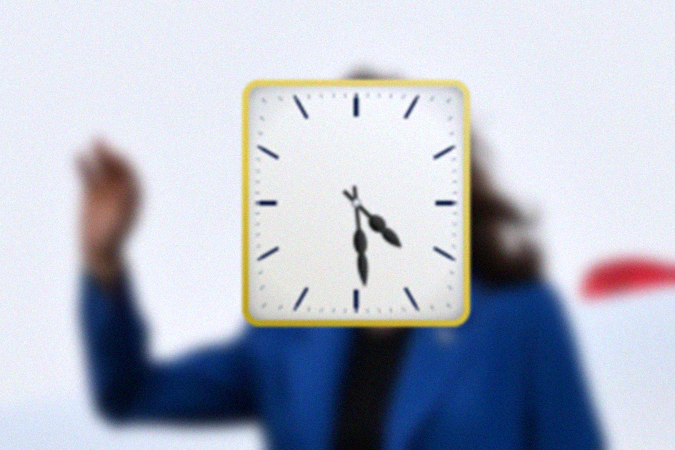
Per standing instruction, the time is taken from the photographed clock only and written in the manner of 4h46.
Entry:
4h29
